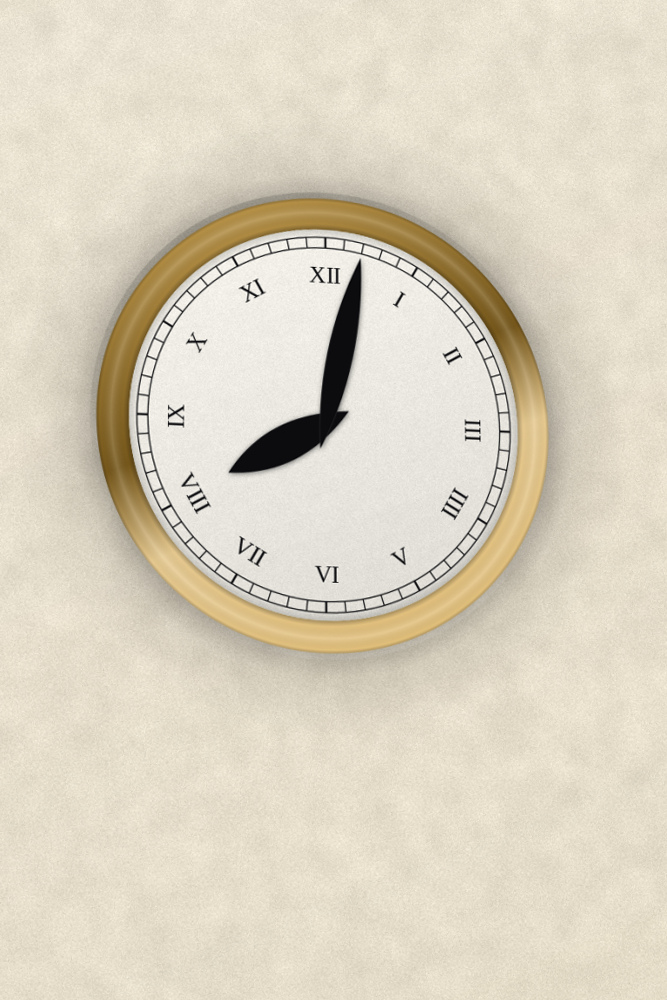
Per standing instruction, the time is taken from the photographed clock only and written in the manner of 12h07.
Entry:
8h02
